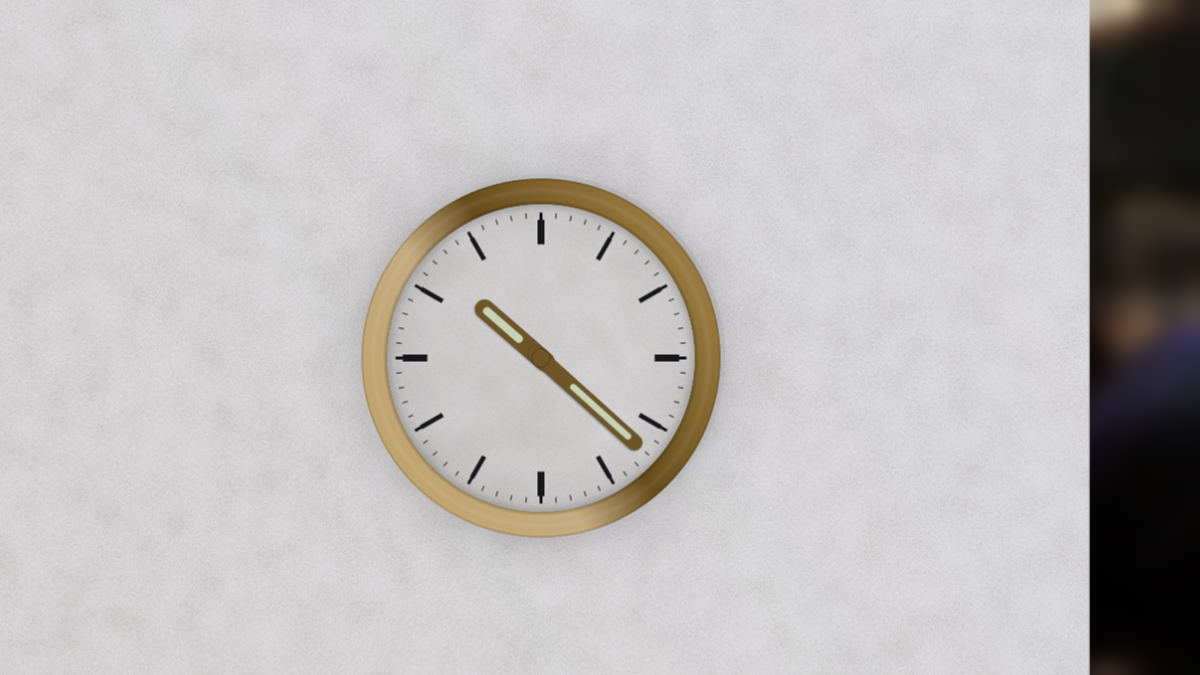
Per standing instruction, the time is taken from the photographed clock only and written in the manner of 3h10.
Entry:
10h22
